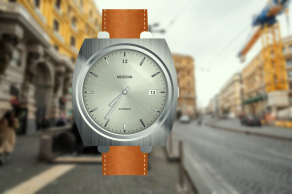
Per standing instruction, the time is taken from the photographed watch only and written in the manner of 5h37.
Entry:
7h36
